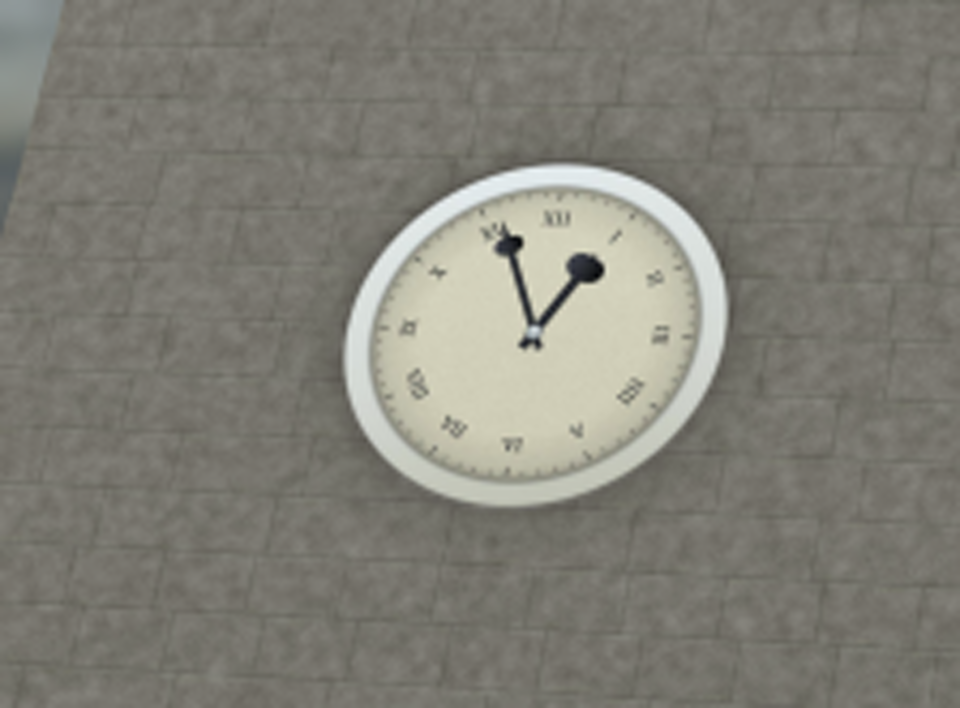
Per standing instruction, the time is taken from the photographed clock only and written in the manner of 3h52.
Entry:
12h56
